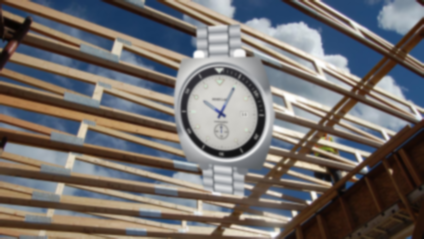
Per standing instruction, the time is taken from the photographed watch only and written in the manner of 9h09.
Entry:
10h05
